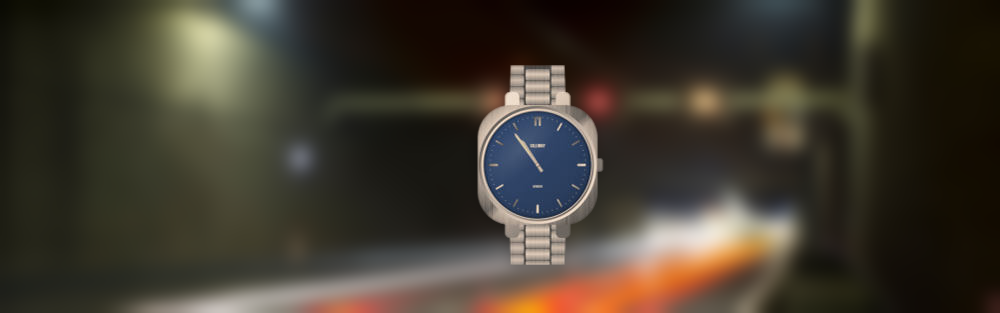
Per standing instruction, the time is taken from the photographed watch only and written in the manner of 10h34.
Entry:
10h54
